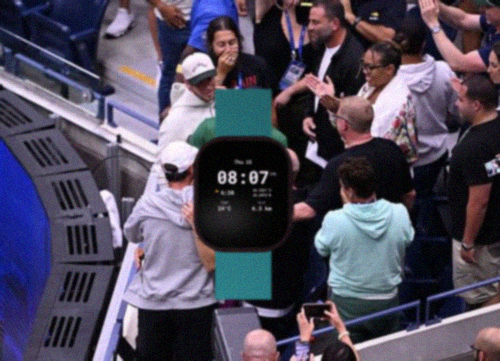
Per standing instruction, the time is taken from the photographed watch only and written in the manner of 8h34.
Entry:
8h07
